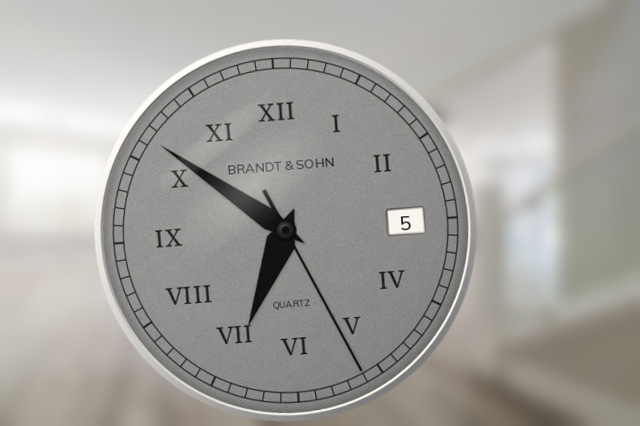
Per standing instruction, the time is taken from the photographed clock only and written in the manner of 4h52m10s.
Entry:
6h51m26s
